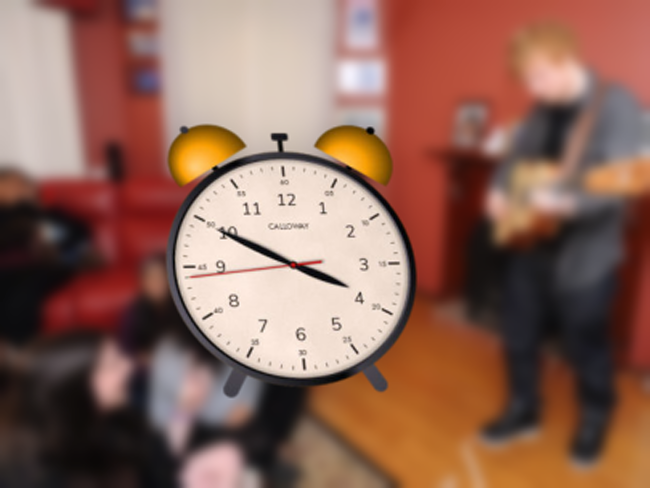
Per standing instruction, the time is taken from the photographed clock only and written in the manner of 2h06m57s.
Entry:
3h49m44s
